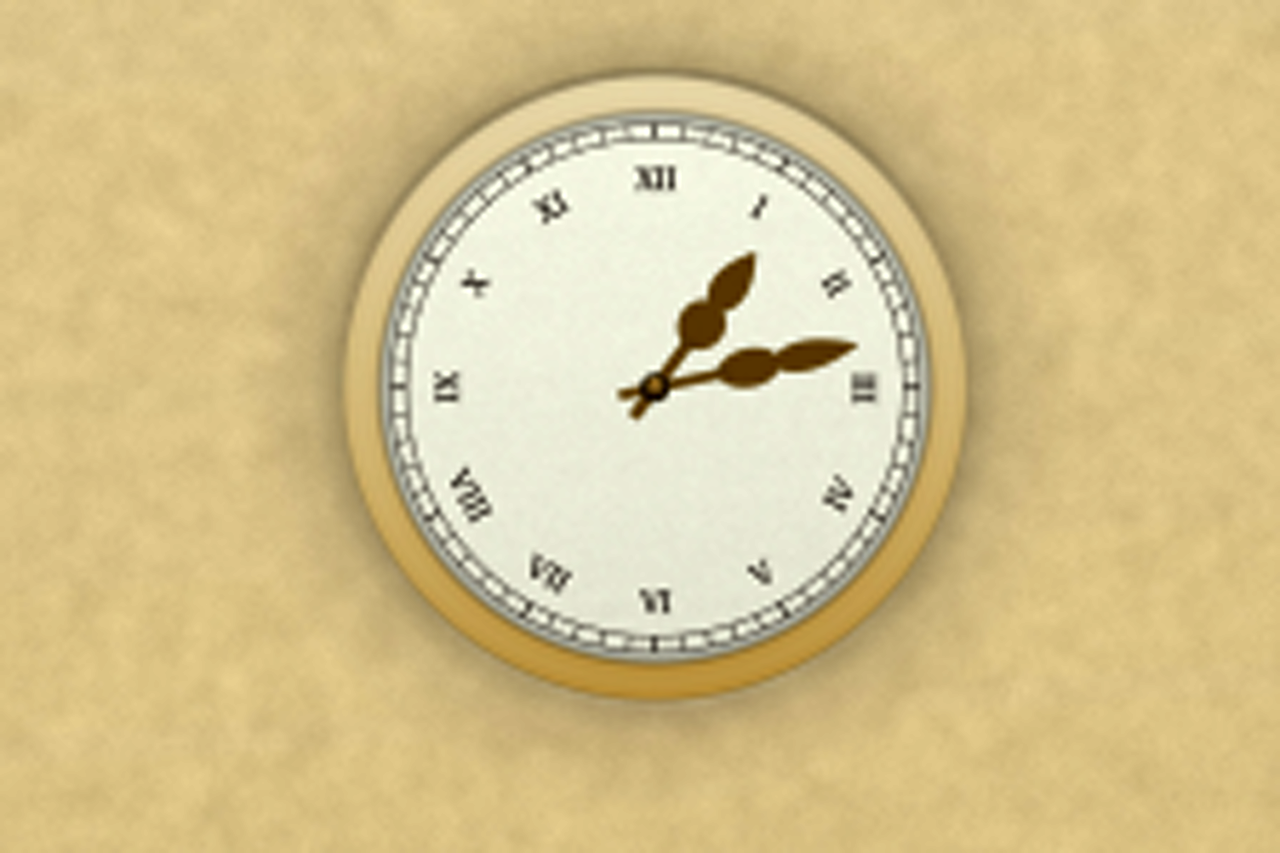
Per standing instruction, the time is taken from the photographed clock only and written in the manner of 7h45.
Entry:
1h13
